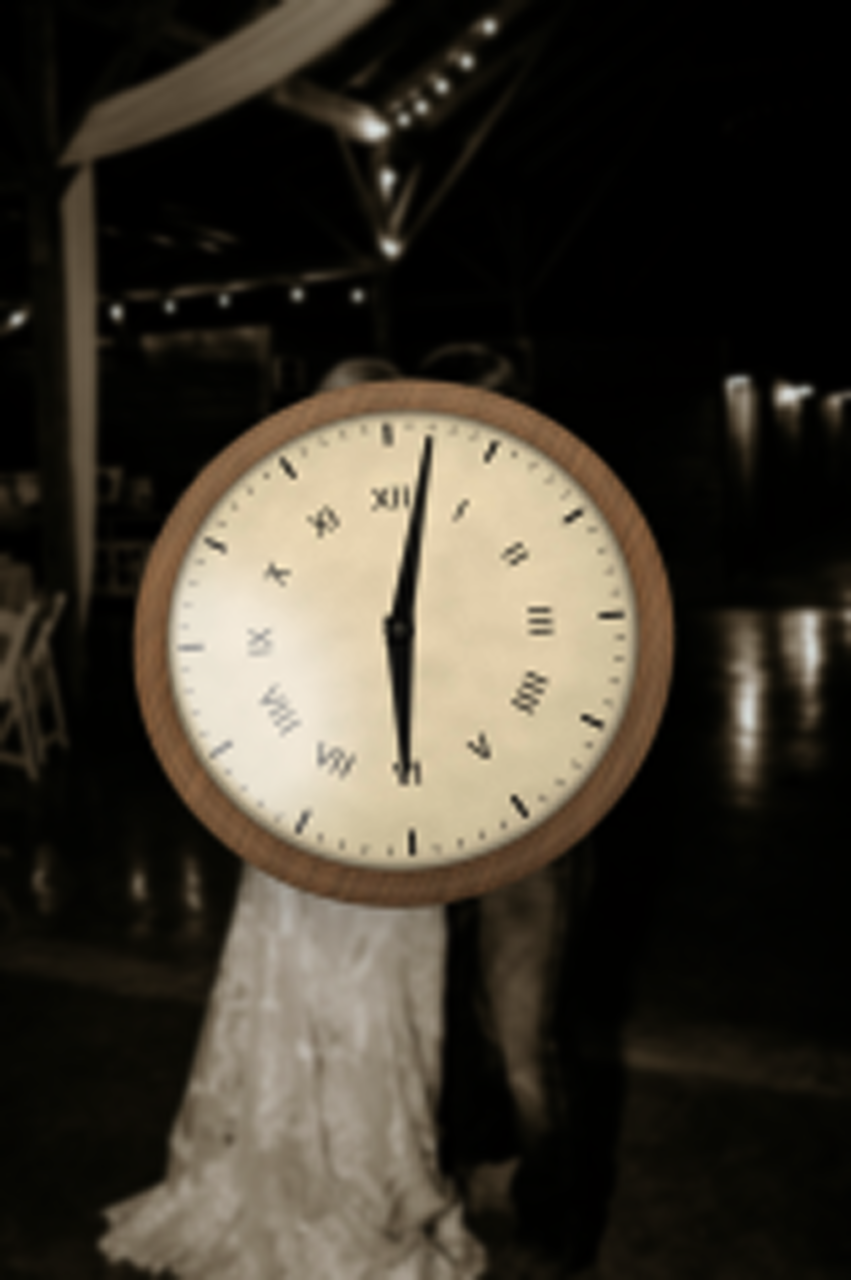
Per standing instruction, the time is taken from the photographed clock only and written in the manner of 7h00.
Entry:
6h02
